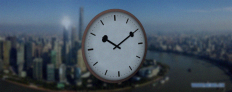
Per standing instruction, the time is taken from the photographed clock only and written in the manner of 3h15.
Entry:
10h10
